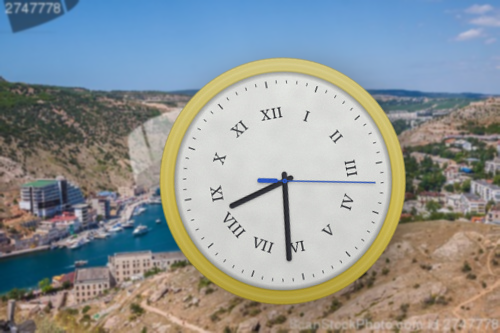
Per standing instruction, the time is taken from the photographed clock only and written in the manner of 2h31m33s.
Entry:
8h31m17s
